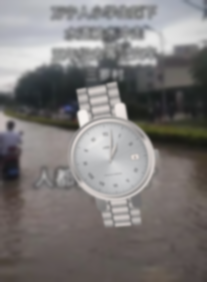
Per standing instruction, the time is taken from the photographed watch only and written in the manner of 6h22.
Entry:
1h02
